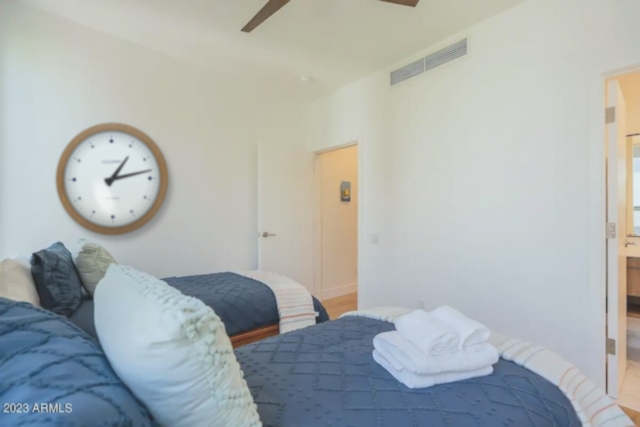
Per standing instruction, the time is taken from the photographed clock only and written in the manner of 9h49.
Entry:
1h13
